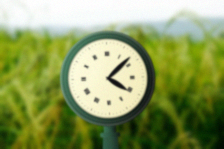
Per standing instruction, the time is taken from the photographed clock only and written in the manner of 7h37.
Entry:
4h08
